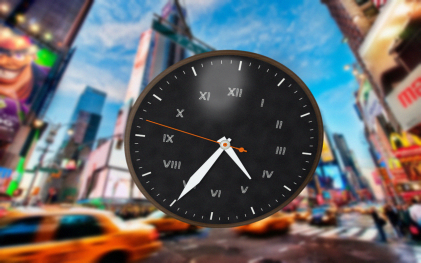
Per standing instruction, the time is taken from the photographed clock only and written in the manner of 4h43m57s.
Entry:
4h34m47s
